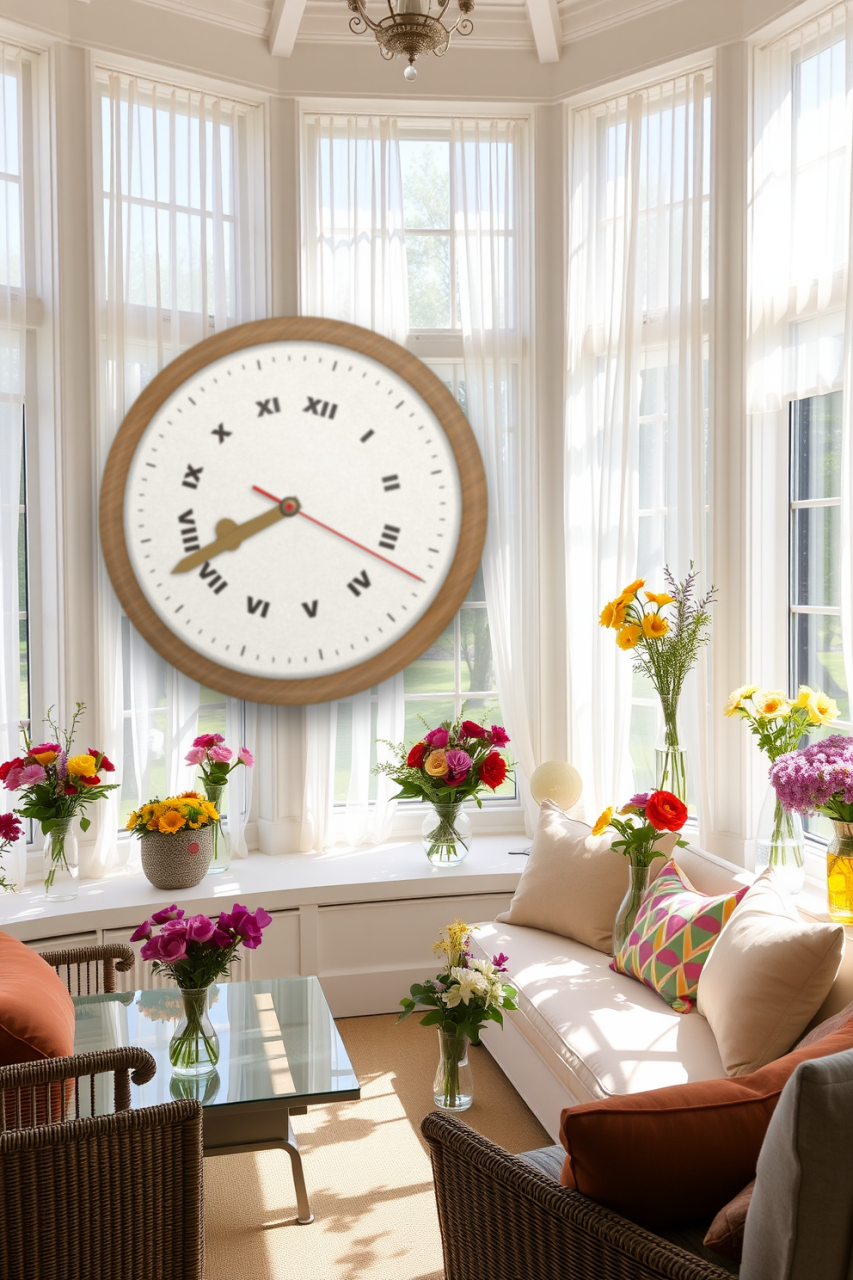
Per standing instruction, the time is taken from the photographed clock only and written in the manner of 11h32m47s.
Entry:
7h37m17s
